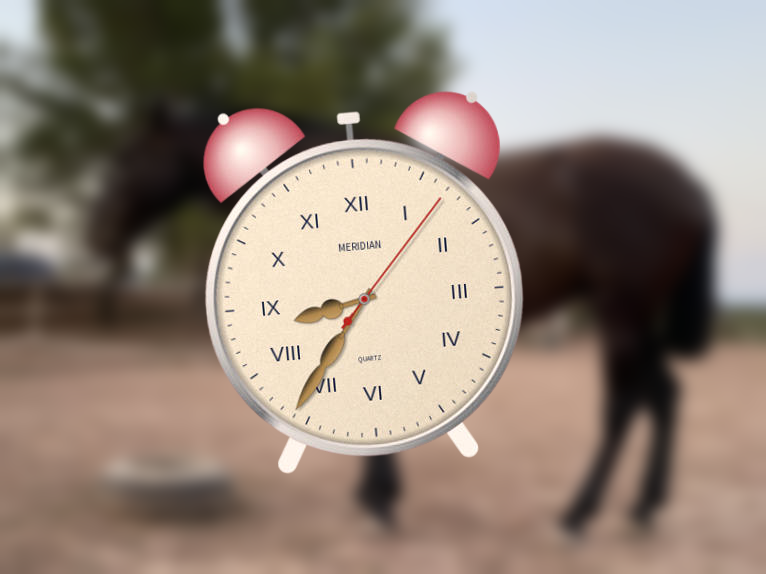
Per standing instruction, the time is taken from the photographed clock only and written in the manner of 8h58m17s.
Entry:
8h36m07s
